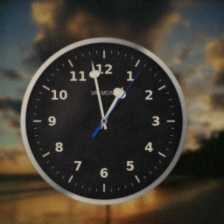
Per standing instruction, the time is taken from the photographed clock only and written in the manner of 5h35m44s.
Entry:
12h58m06s
